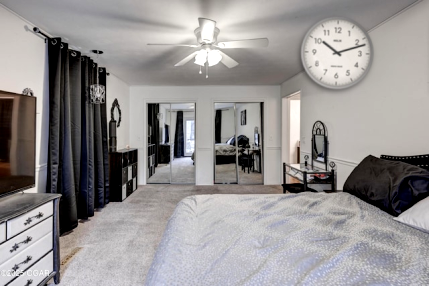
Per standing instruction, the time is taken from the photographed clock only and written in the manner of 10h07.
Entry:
10h12
